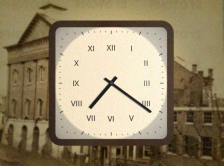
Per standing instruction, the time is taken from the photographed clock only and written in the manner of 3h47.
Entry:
7h21
